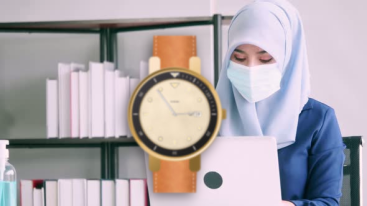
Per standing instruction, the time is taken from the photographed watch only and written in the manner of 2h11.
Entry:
2h54
